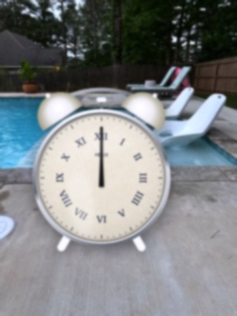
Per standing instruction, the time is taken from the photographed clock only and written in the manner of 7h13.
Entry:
12h00
